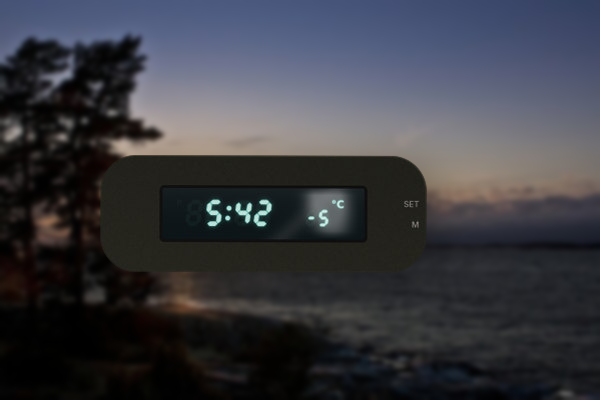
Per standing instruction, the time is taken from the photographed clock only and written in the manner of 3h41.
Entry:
5h42
